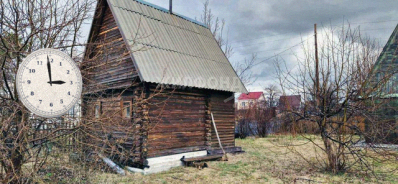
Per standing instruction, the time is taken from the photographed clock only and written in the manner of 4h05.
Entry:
2h59
